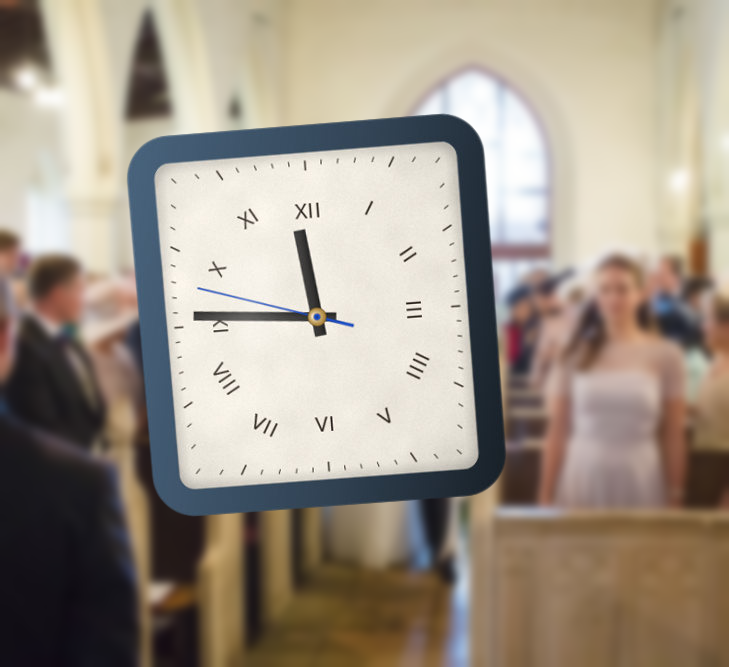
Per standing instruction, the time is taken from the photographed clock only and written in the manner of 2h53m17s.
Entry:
11h45m48s
